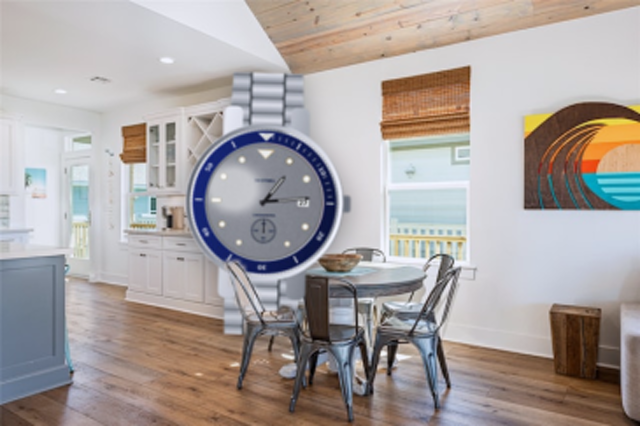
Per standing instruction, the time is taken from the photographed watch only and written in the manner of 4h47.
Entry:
1h14
